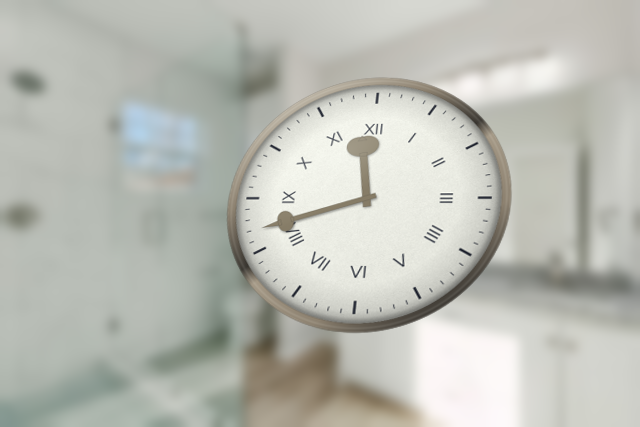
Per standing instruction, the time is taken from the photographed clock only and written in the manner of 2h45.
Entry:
11h42
